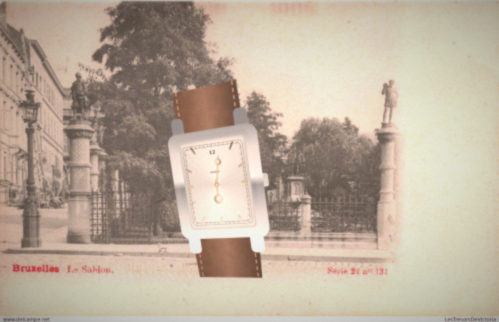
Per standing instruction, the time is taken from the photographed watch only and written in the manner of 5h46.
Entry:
6h02
